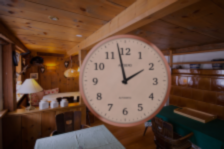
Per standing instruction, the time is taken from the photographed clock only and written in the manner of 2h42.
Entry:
1h58
